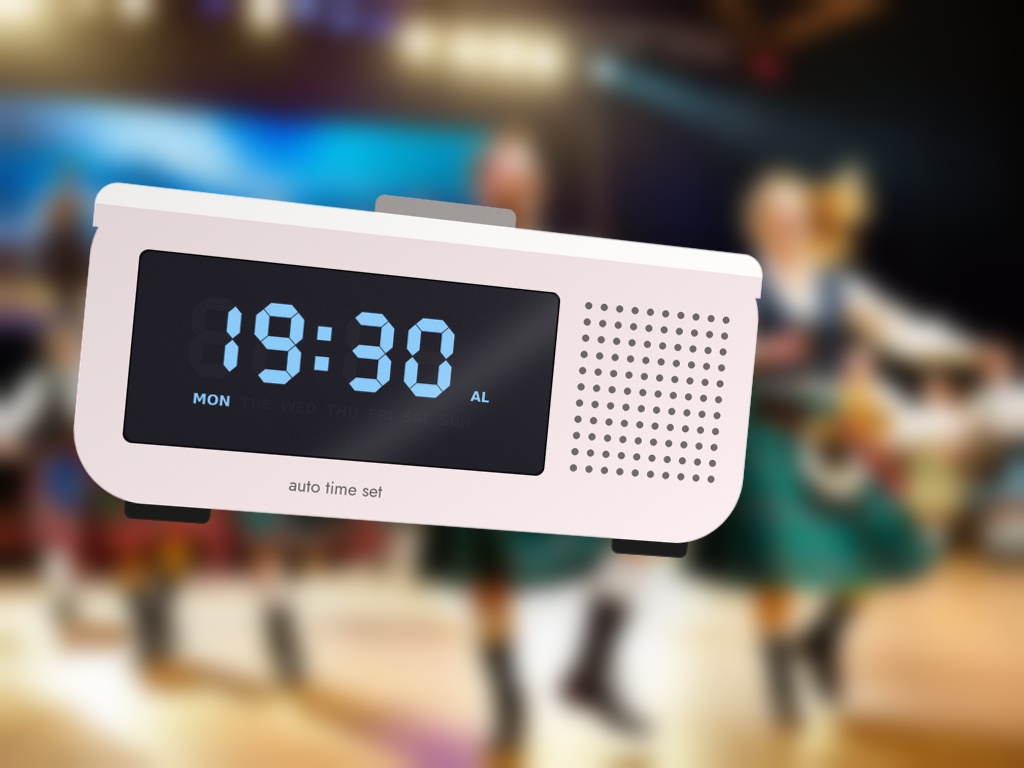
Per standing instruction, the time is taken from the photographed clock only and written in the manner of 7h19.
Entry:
19h30
